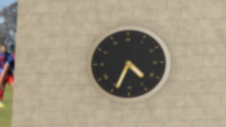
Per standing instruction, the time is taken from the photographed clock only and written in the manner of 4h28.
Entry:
4h34
